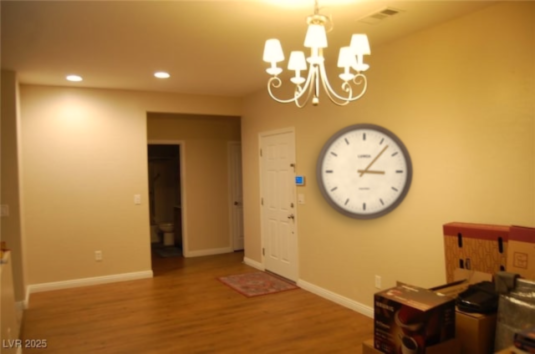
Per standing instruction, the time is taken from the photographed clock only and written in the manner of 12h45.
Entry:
3h07
